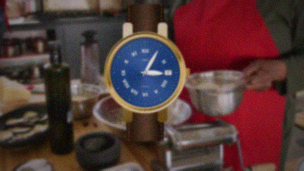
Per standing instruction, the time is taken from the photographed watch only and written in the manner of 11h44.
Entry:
3h05
